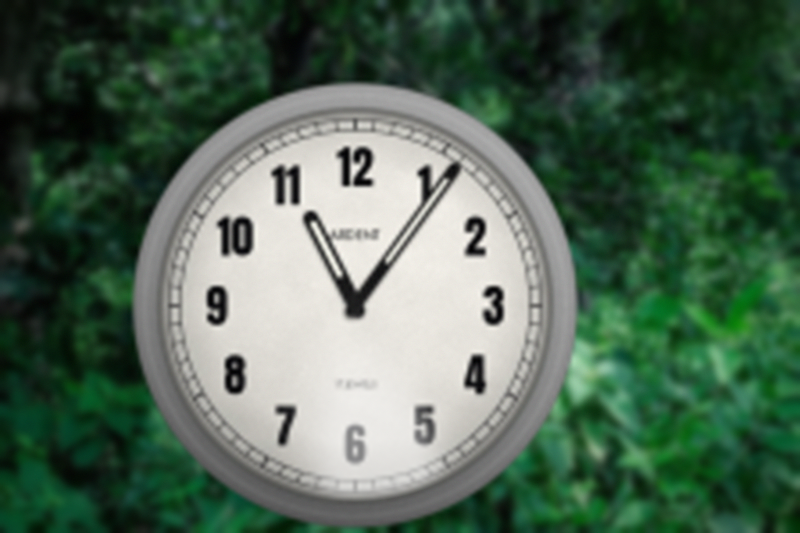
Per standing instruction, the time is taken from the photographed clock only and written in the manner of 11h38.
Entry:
11h06
